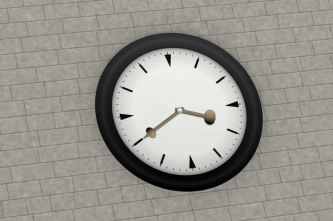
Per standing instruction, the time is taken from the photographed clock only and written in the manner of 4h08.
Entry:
3h40
